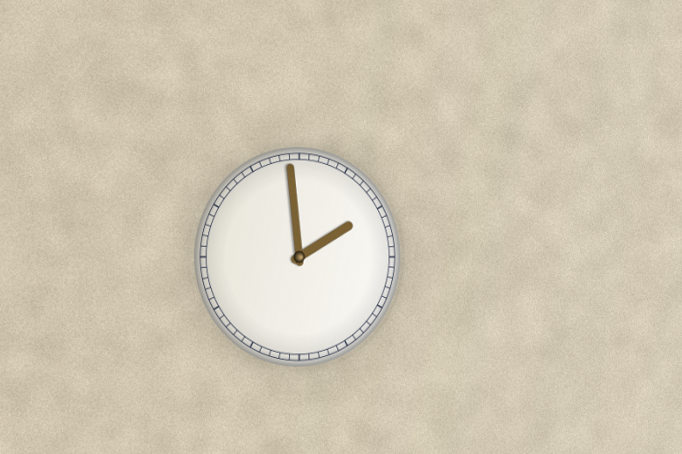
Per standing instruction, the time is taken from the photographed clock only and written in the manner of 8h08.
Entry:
1h59
